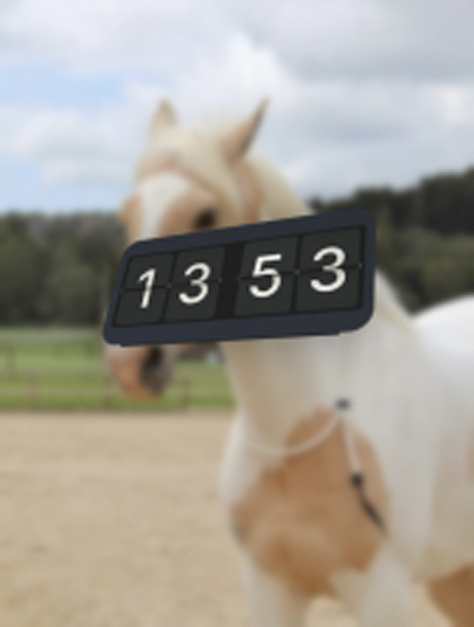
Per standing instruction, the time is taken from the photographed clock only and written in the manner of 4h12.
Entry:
13h53
